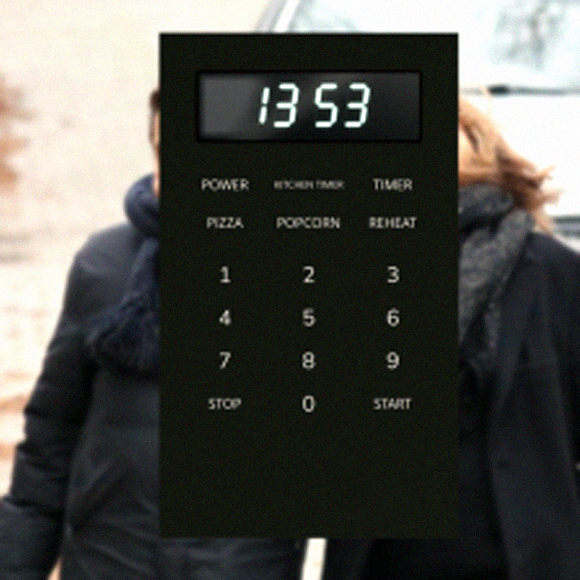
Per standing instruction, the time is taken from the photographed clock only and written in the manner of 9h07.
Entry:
13h53
